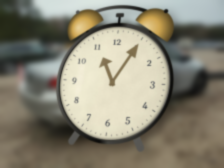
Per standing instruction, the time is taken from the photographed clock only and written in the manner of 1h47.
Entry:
11h05
